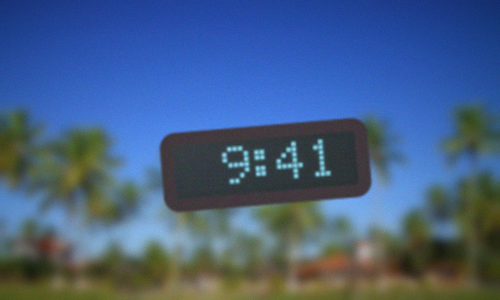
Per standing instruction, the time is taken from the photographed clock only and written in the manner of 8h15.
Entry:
9h41
